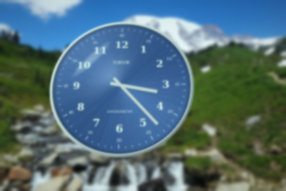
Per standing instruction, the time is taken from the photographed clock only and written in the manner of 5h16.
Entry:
3h23
